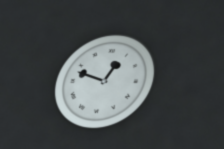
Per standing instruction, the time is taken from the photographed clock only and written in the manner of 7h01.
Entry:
12h48
